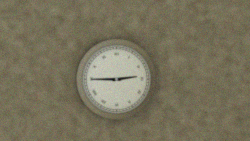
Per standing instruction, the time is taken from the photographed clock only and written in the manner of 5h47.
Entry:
2h45
